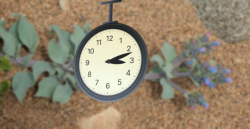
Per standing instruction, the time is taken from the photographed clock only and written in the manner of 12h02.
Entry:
3h12
